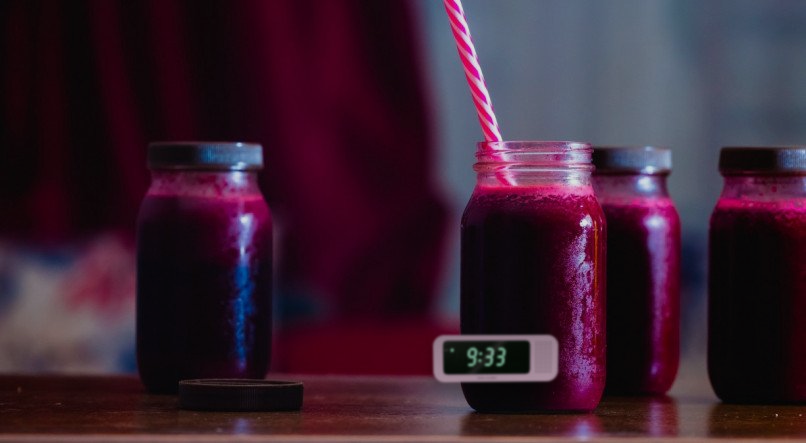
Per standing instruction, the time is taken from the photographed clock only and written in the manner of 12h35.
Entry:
9h33
